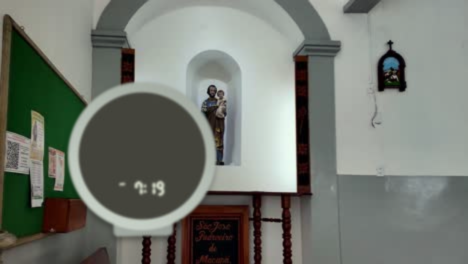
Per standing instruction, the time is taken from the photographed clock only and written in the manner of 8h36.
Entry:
7h19
